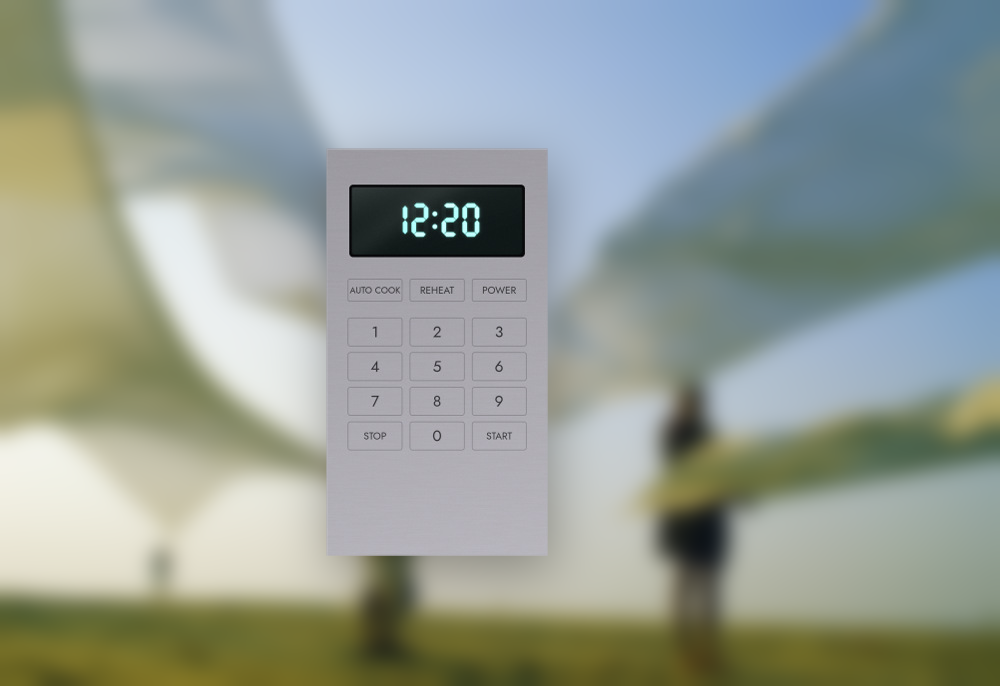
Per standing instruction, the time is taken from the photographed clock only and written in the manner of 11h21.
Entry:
12h20
